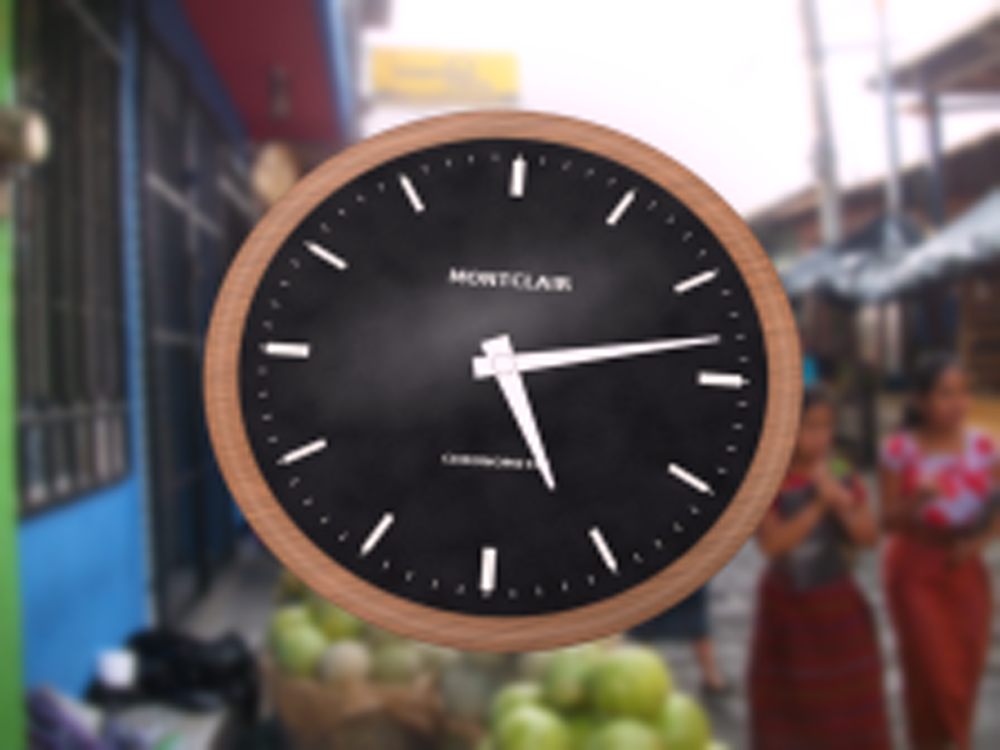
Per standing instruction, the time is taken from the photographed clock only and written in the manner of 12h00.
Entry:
5h13
